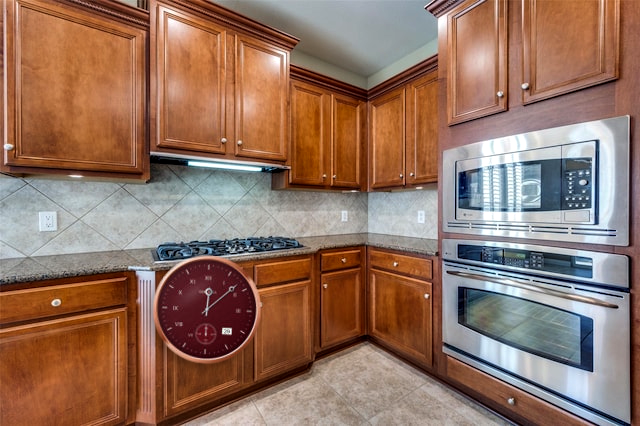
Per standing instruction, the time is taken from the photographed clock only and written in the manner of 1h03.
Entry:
12h08
